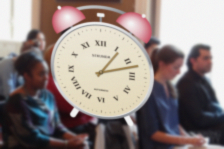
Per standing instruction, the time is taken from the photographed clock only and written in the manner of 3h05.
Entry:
1h12
